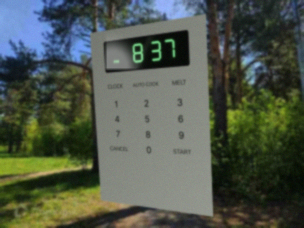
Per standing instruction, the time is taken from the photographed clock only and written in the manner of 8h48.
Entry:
8h37
